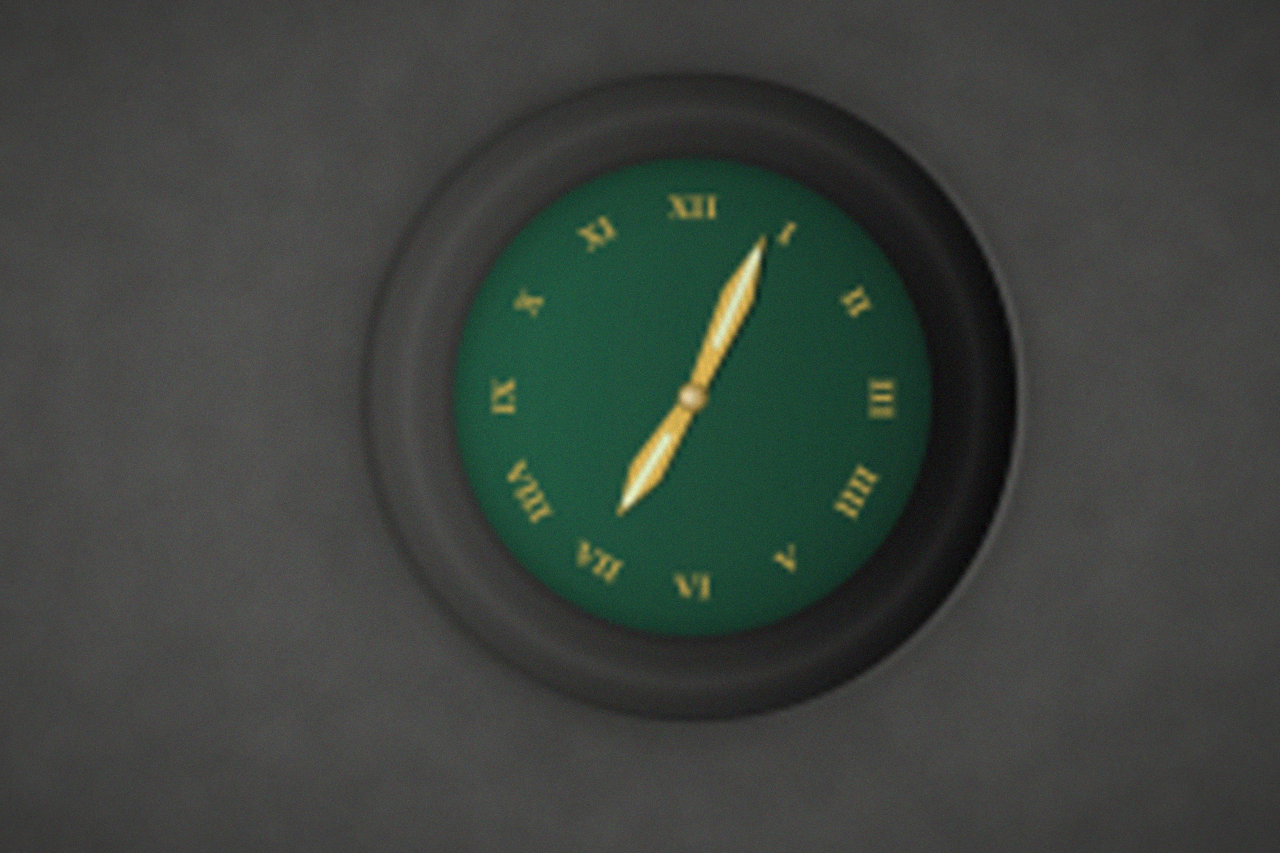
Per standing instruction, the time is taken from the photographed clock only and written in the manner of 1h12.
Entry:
7h04
